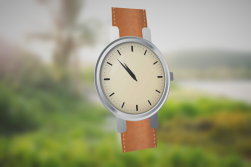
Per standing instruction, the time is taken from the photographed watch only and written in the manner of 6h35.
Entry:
10h53
